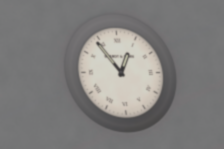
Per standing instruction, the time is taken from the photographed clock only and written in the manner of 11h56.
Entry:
12h54
